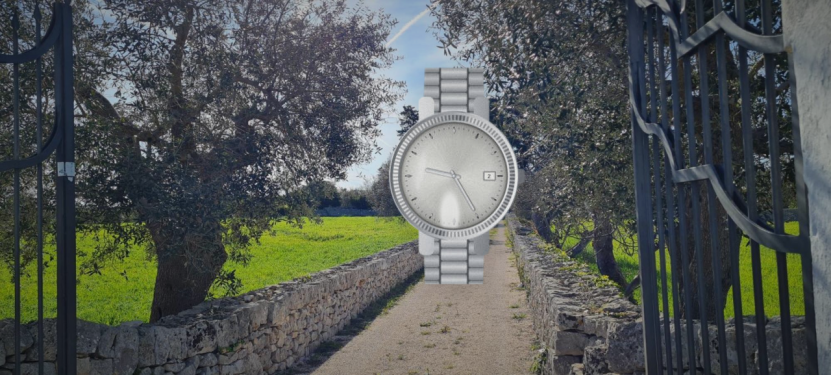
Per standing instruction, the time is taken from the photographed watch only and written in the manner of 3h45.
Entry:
9h25
